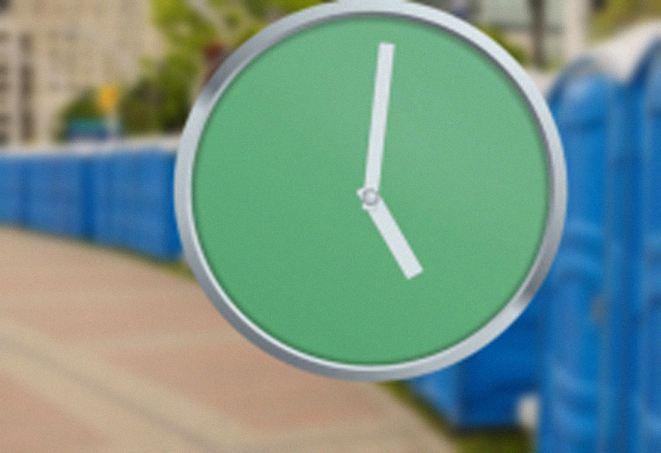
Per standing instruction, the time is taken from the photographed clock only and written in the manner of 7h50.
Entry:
5h01
